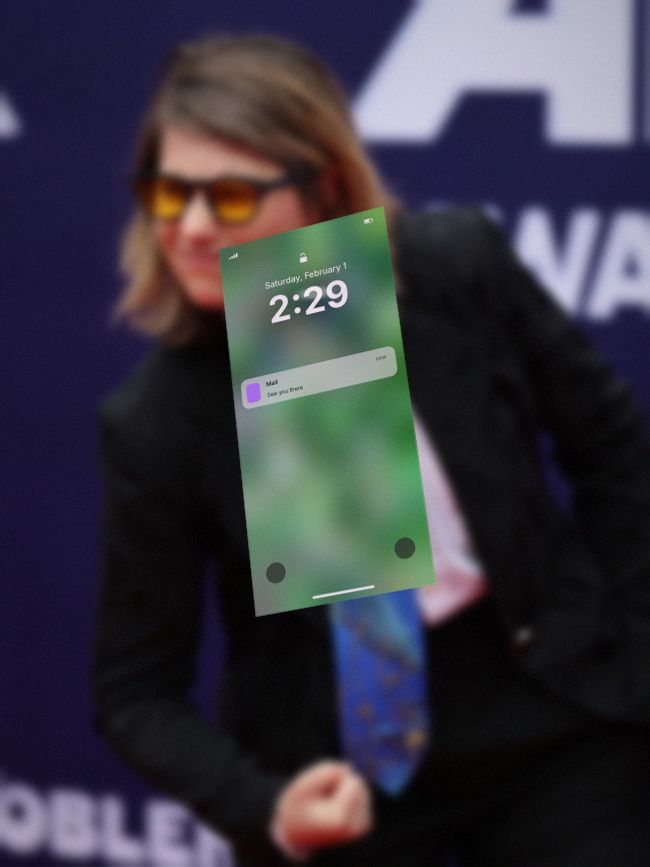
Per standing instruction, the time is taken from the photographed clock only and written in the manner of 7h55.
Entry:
2h29
